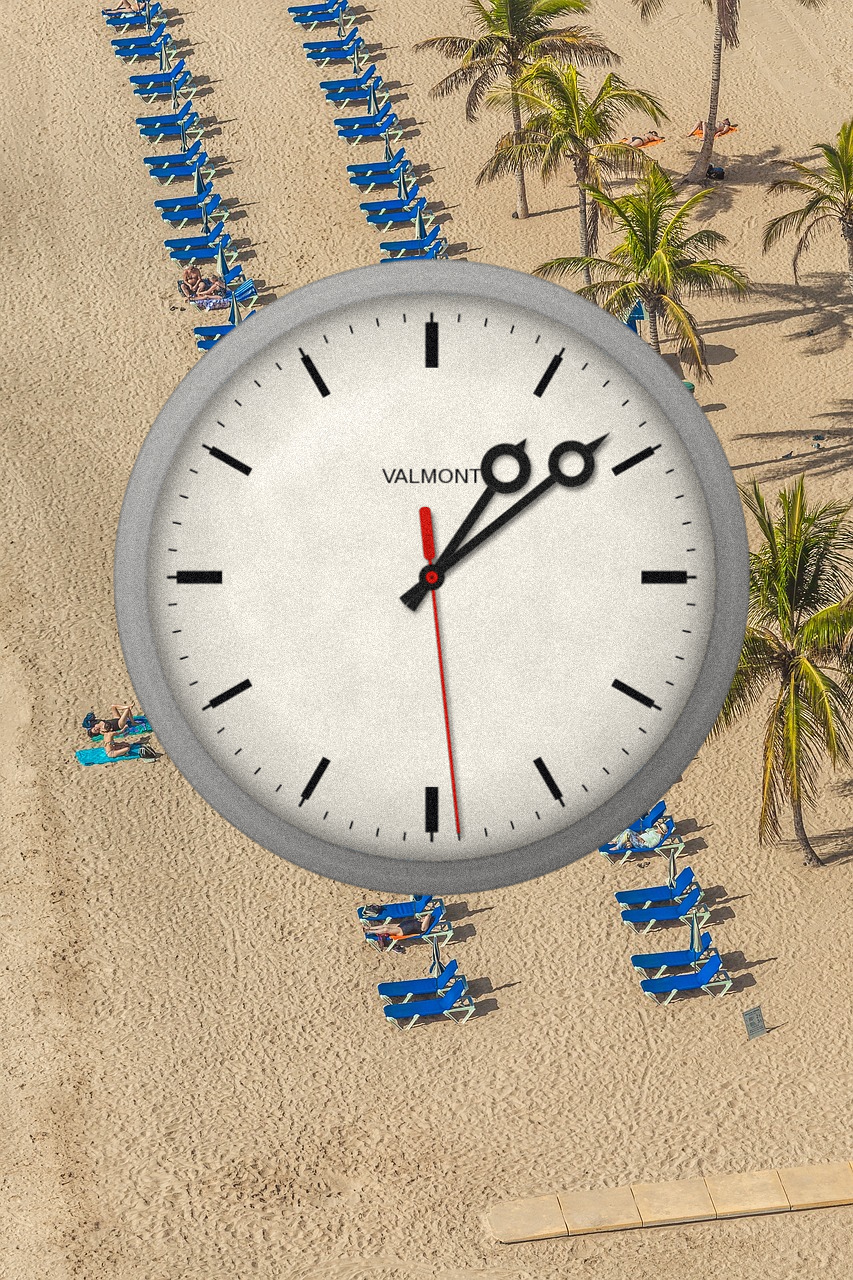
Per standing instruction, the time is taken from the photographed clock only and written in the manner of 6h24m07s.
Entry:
1h08m29s
